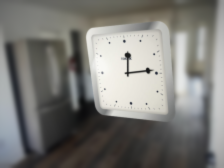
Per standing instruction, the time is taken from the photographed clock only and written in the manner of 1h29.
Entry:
12h14
